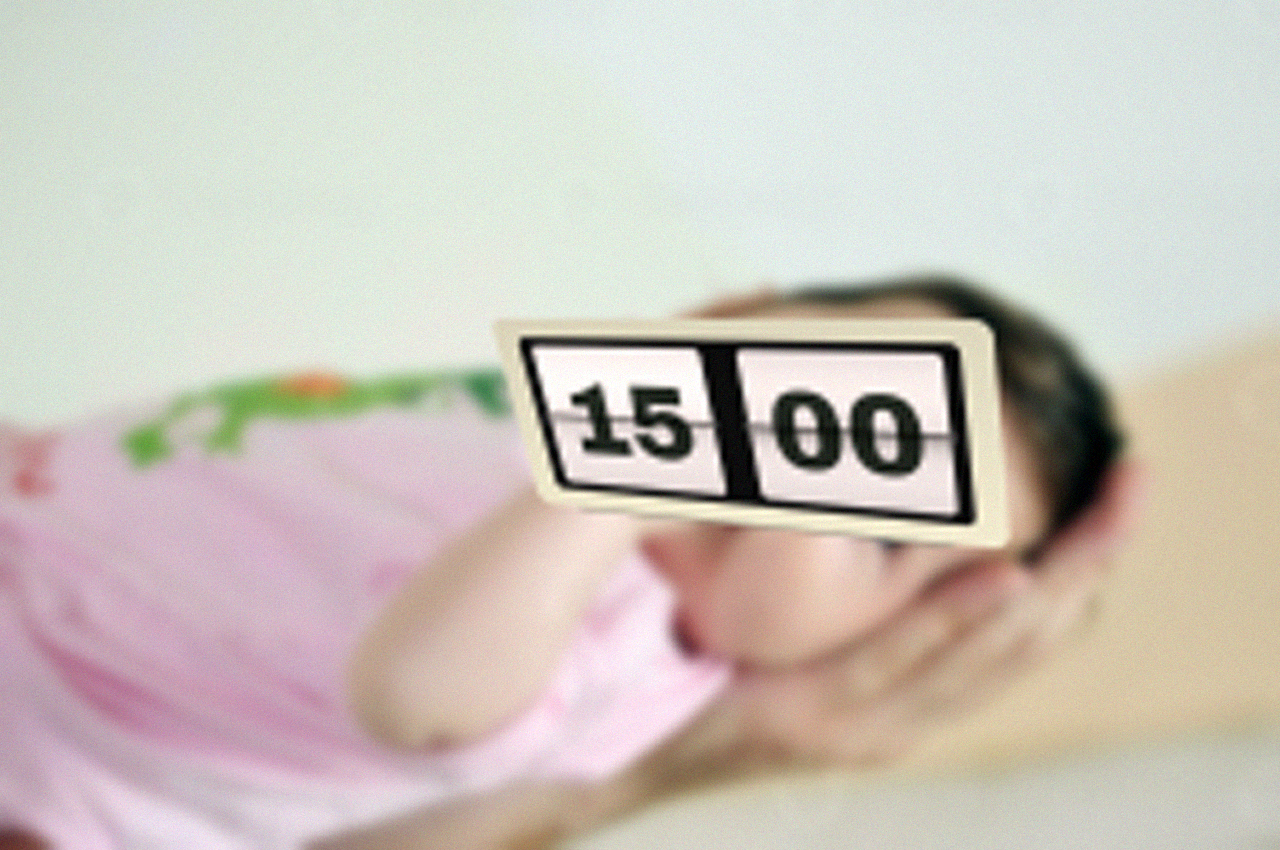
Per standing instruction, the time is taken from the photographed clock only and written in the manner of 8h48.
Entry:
15h00
